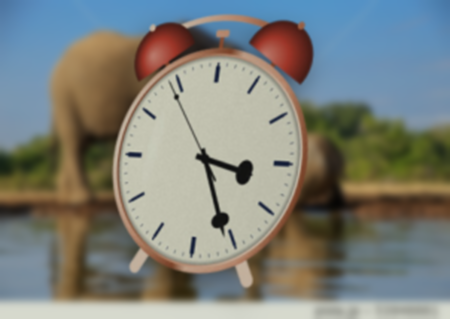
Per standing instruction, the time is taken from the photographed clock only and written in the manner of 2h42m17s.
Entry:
3h25m54s
